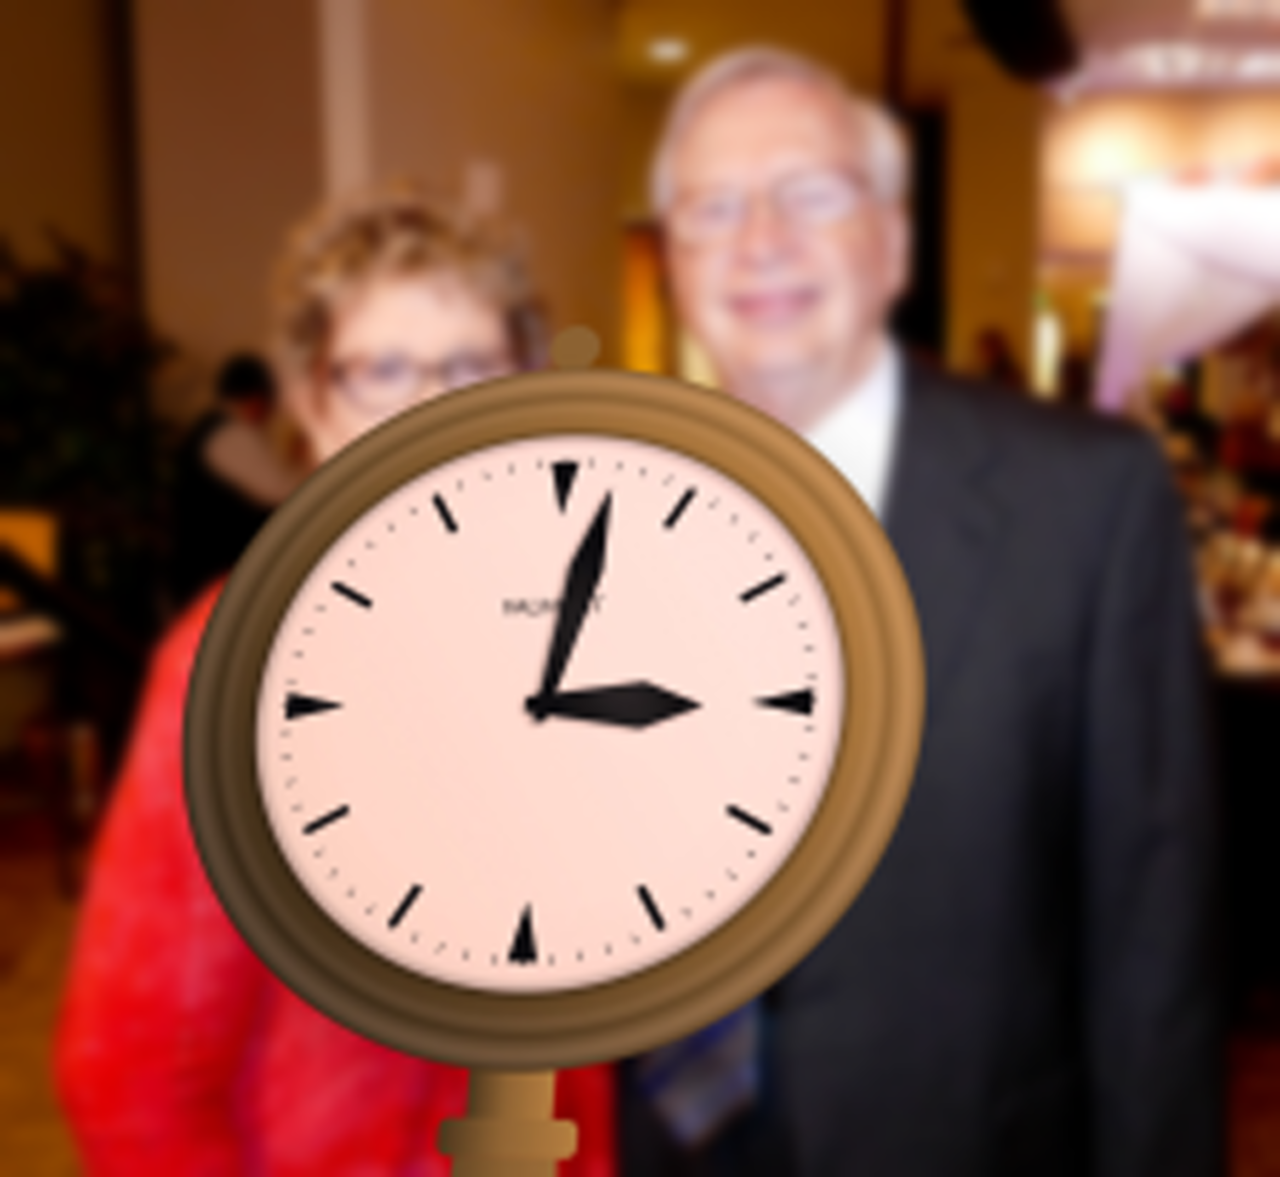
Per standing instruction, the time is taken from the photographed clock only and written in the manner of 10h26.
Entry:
3h02
